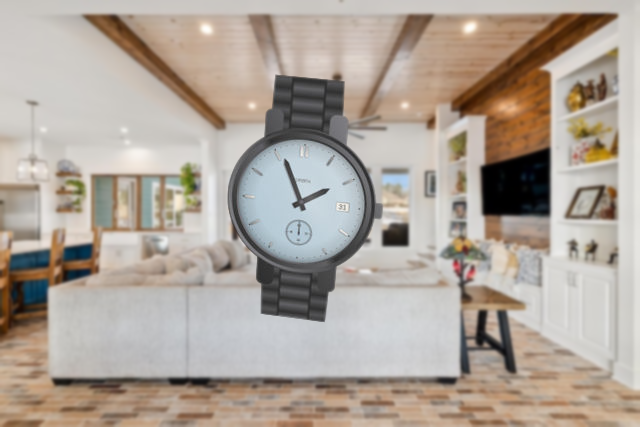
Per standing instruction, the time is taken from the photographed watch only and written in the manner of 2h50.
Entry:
1h56
